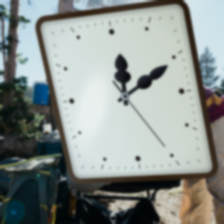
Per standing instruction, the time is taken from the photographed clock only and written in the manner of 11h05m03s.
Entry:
12h10m25s
